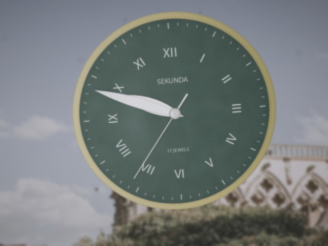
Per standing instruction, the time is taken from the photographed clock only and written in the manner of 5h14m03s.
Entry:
9h48m36s
